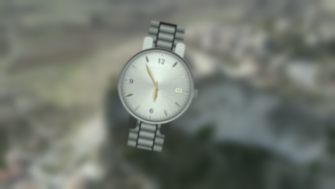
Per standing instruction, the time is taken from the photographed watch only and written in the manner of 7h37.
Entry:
5h54
